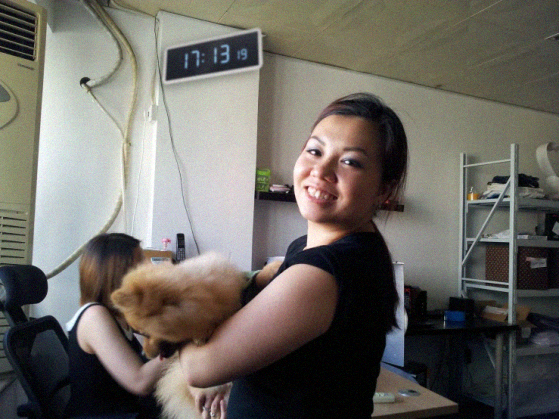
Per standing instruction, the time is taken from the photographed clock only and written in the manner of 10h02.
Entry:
17h13
